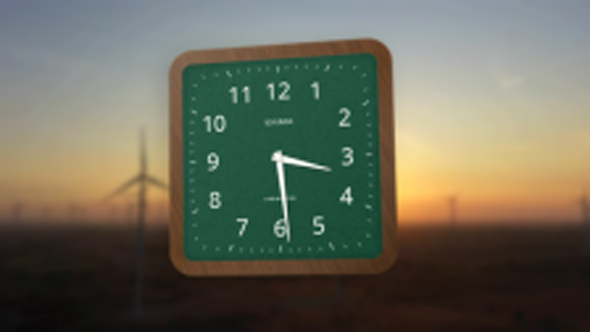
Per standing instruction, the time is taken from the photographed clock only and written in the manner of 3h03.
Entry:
3h29
